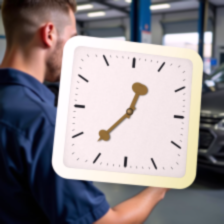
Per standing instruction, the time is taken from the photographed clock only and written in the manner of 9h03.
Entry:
12h37
